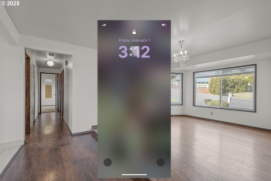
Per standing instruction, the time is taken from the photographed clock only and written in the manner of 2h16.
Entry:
3h12
